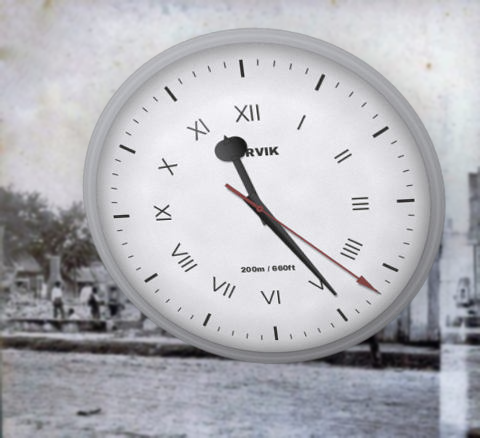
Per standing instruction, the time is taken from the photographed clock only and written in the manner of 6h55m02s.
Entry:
11h24m22s
